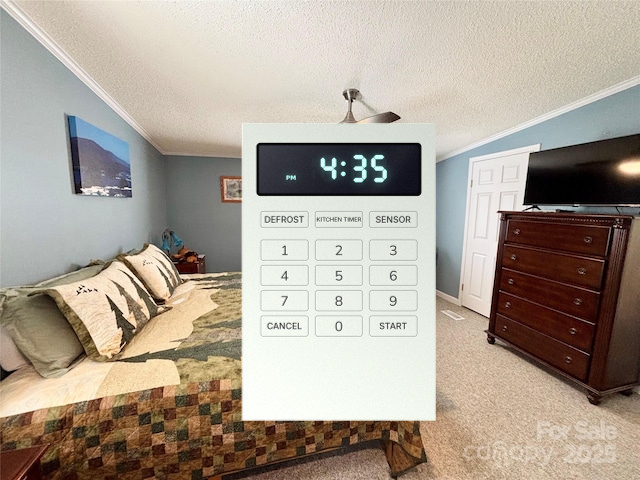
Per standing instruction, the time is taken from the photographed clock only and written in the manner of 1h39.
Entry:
4h35
